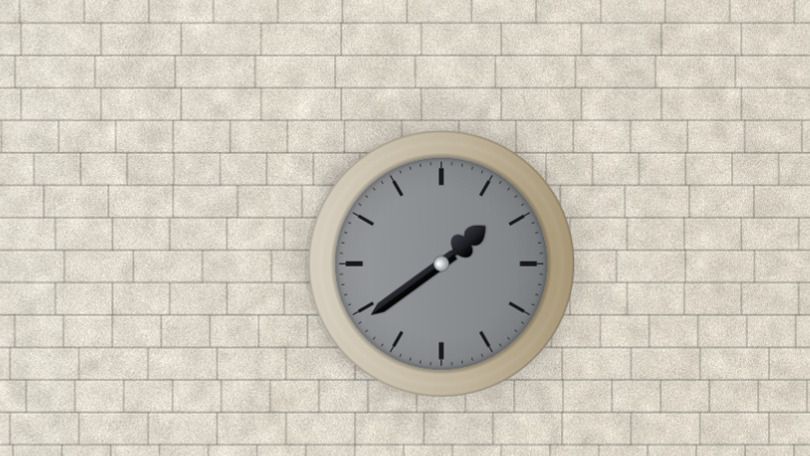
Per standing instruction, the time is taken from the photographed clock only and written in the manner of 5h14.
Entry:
1h39
